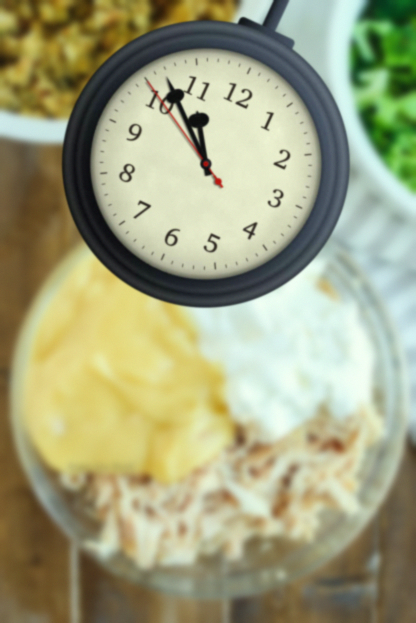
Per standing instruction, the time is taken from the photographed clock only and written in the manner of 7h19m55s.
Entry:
10h51m50s
